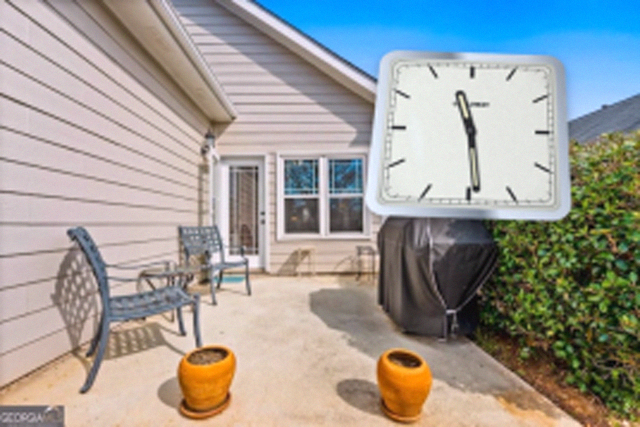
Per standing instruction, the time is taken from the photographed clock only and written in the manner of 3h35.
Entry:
11h29
